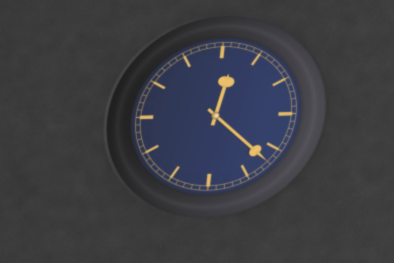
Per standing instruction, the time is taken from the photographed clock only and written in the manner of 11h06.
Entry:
12h22
